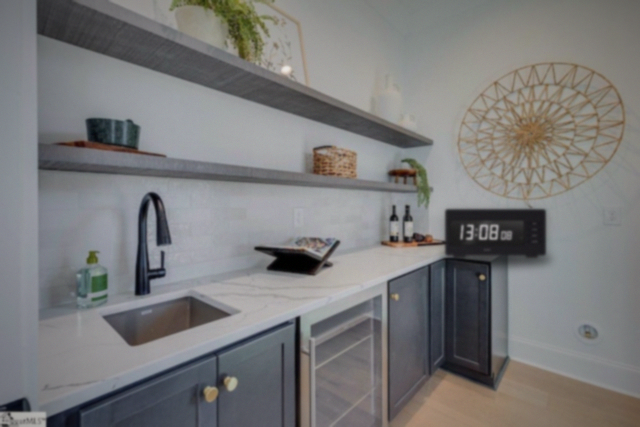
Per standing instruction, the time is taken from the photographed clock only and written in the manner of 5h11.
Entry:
13h08
